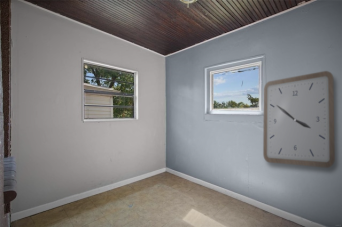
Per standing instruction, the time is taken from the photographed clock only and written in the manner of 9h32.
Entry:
3h51
